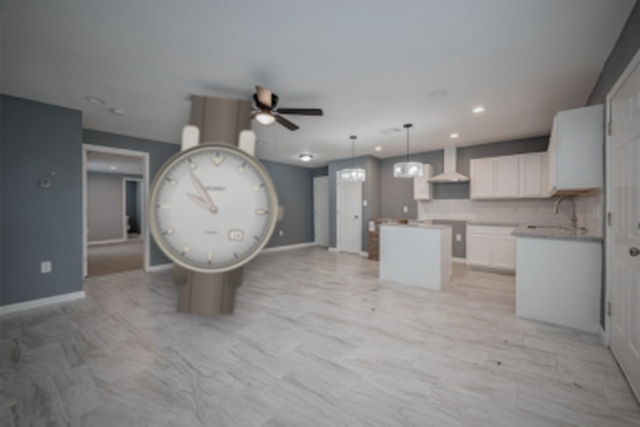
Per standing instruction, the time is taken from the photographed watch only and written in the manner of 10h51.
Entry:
9h54
